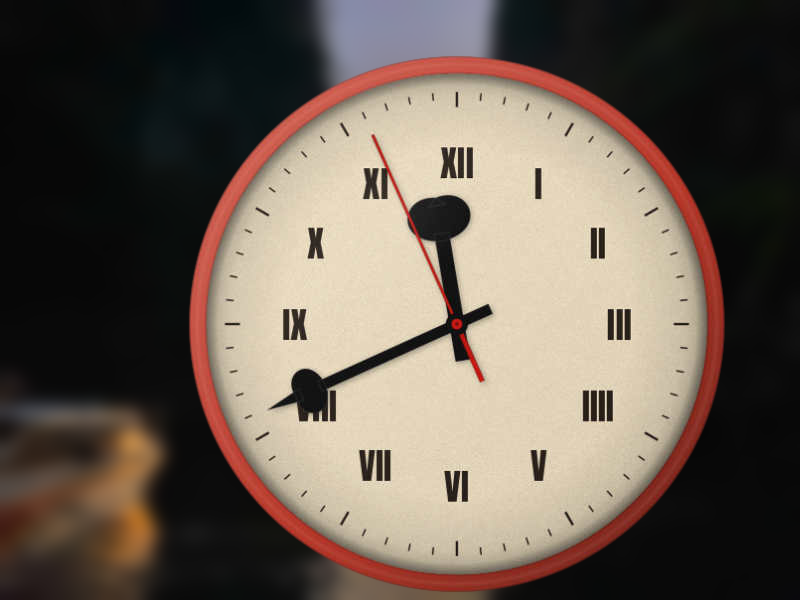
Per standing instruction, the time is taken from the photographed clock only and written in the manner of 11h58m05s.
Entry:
11h40m56s
